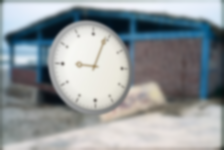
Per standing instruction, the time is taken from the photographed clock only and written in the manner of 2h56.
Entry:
9h04
